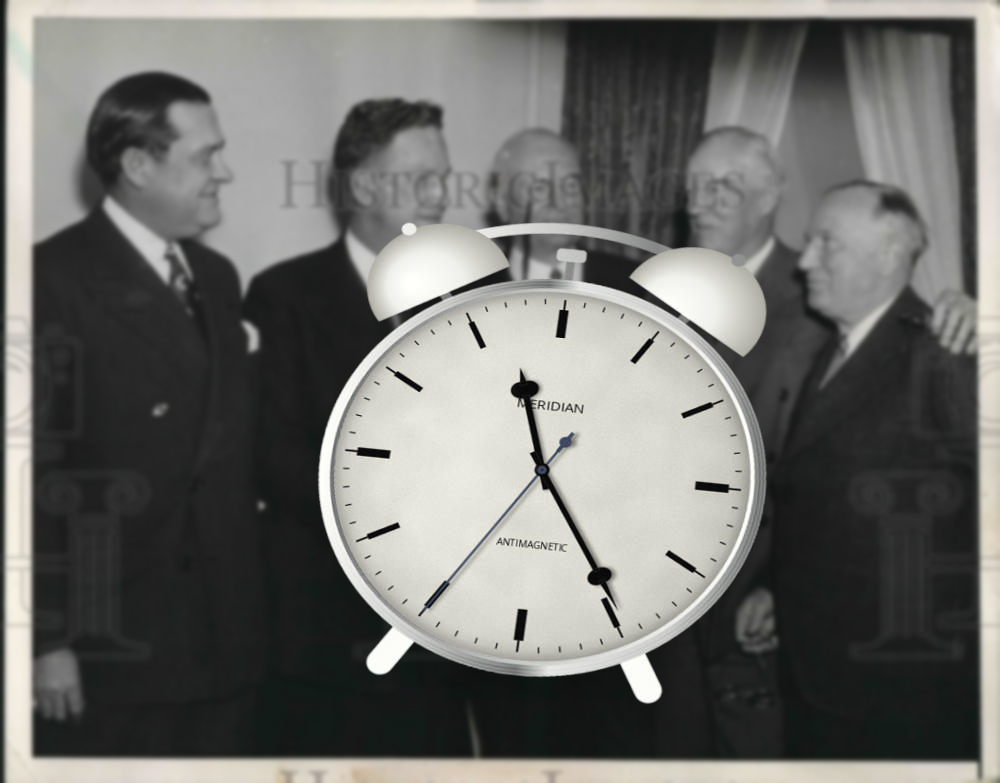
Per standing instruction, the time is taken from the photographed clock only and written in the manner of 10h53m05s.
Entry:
11h24m35s
